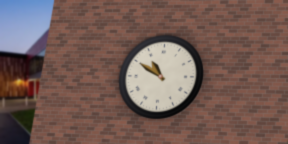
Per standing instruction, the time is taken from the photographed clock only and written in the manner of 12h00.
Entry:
10h50
